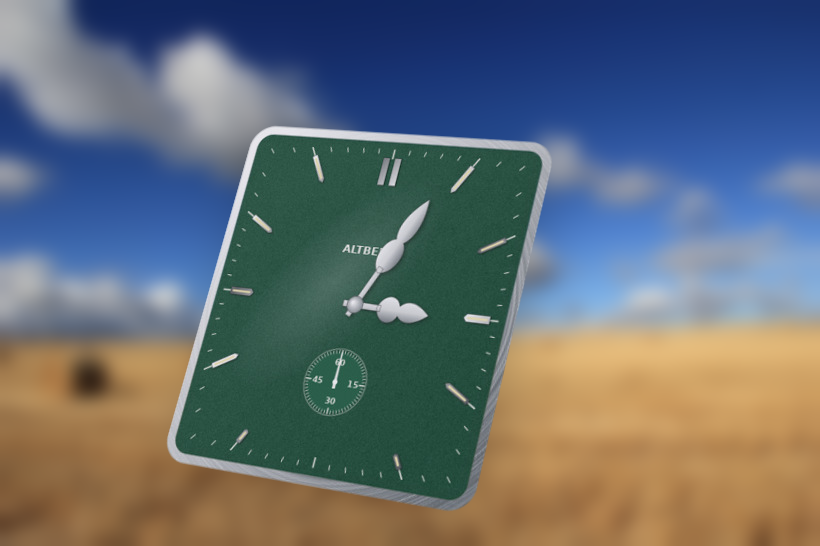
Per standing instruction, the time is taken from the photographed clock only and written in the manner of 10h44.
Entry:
3h04
